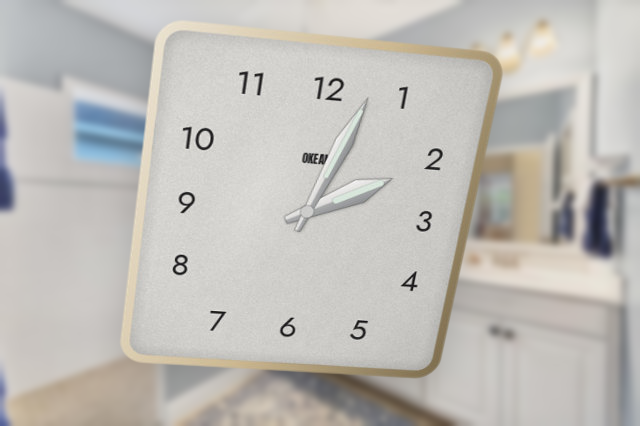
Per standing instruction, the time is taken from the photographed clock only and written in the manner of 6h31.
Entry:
2h03
